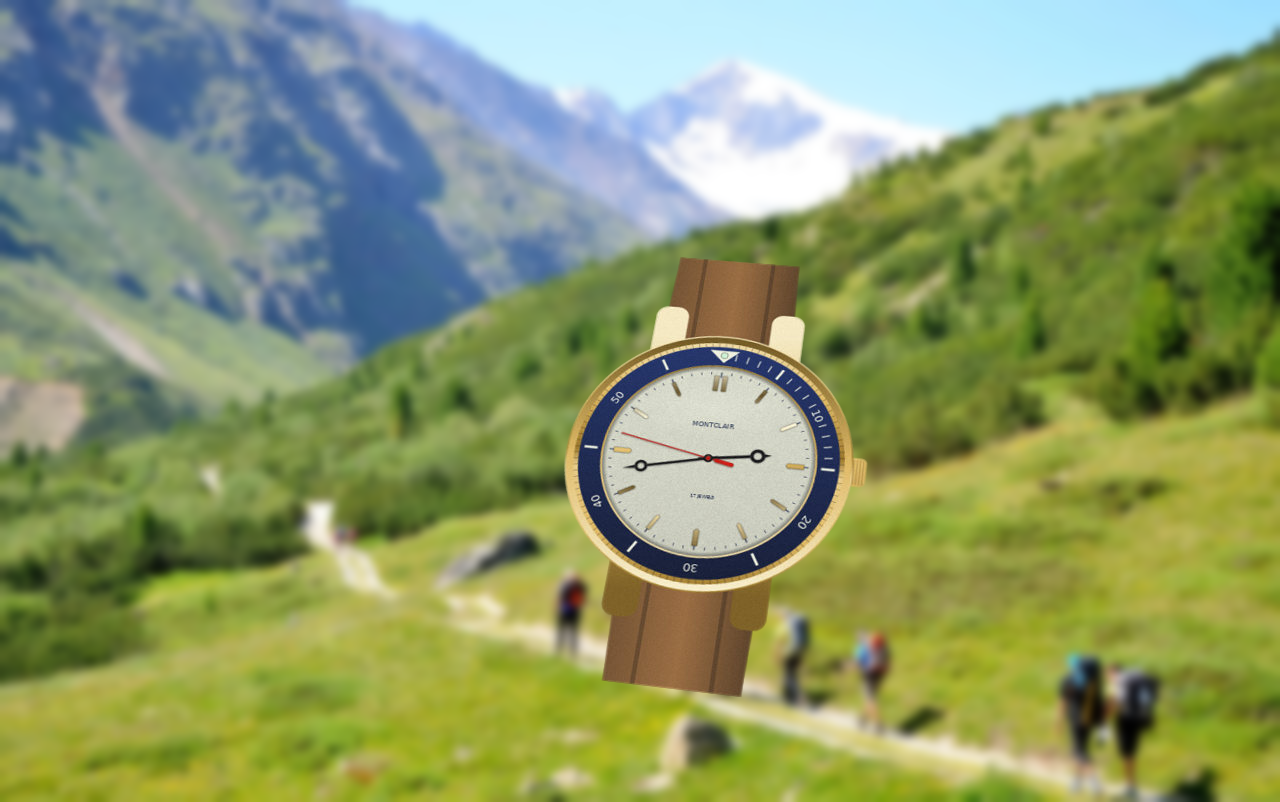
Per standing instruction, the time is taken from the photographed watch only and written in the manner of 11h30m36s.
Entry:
2h42m47s
